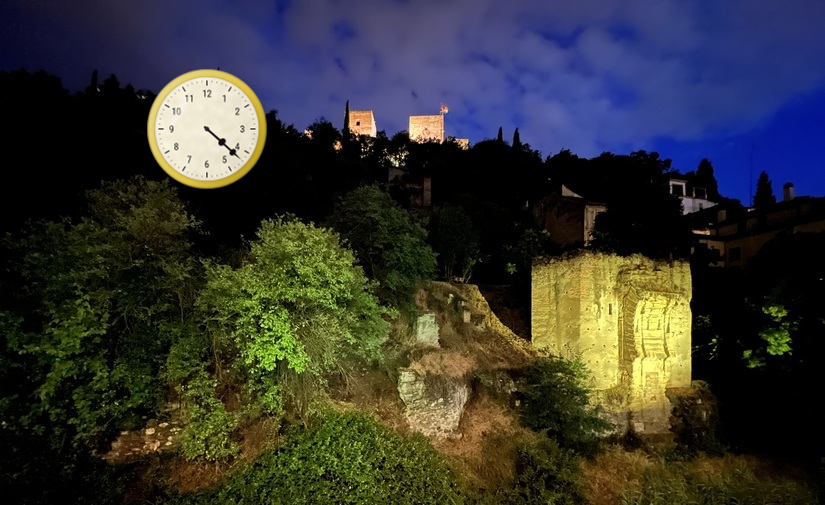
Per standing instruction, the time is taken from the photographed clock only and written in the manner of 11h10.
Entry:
4h22
